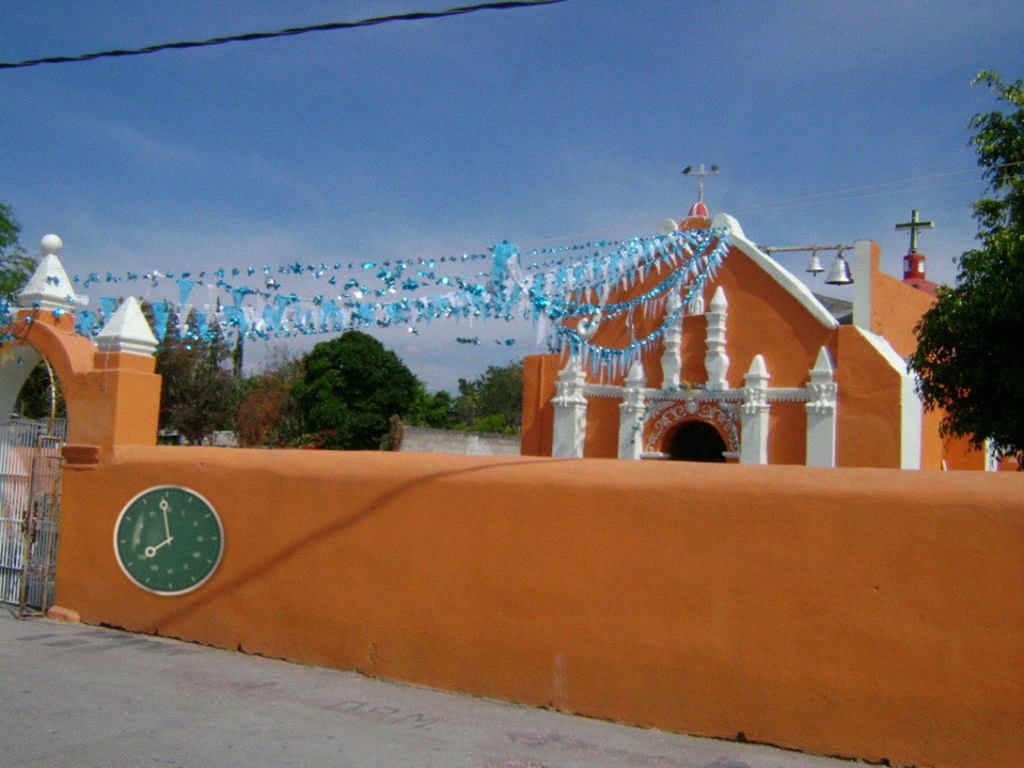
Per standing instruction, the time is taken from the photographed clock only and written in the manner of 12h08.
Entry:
7h59
